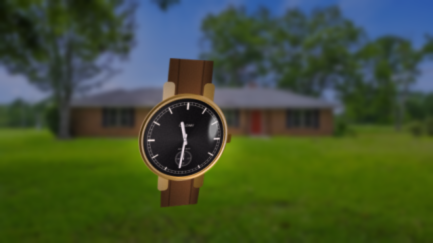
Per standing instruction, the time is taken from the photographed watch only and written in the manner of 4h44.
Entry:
11h31
